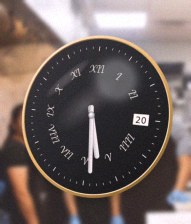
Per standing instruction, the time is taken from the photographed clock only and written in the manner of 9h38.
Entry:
5h29
